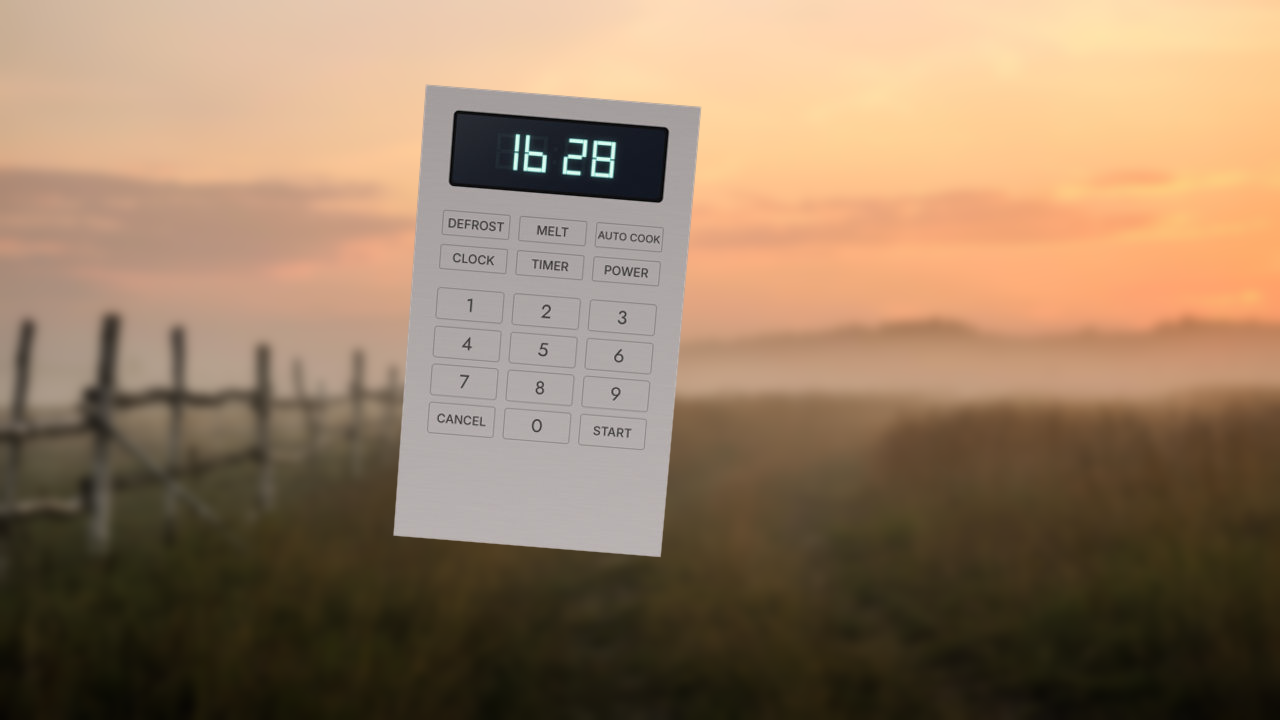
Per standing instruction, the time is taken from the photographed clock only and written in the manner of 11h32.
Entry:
16h28
